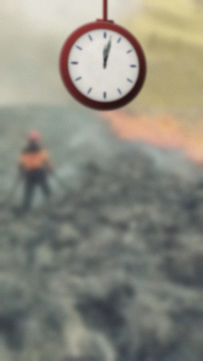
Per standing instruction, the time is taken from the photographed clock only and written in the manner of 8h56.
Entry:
12h02
